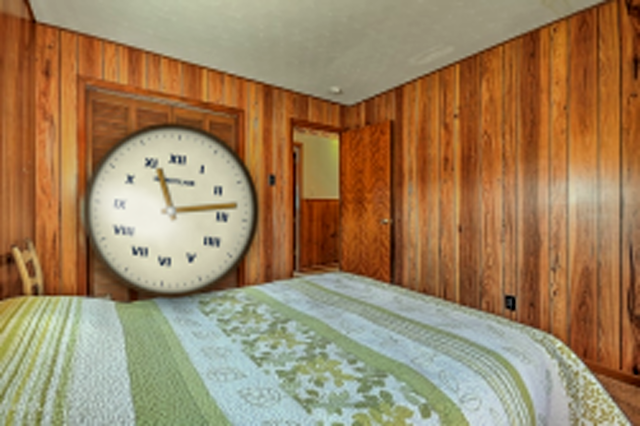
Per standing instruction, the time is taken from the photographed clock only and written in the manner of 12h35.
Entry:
11h13
